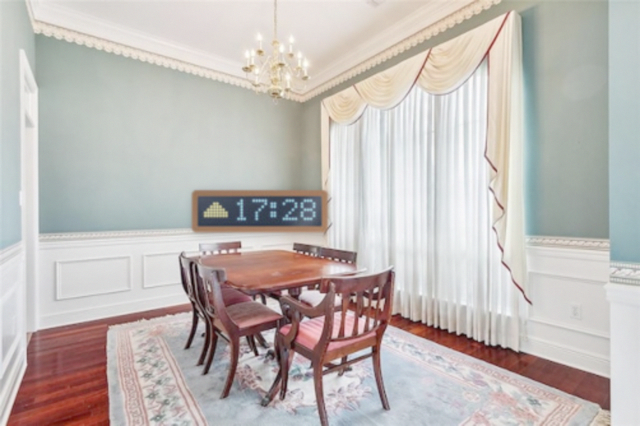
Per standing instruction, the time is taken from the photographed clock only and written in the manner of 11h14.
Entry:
17h28
